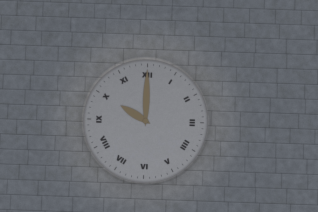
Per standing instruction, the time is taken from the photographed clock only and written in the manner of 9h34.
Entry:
10h00
